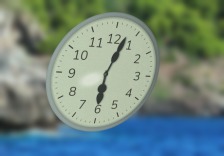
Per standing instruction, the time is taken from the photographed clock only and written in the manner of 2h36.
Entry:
6h03
